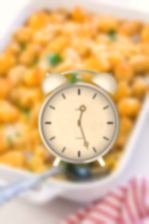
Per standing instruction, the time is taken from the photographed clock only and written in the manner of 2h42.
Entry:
12h27
